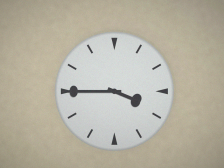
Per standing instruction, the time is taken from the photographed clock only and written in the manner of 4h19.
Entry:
3h45
